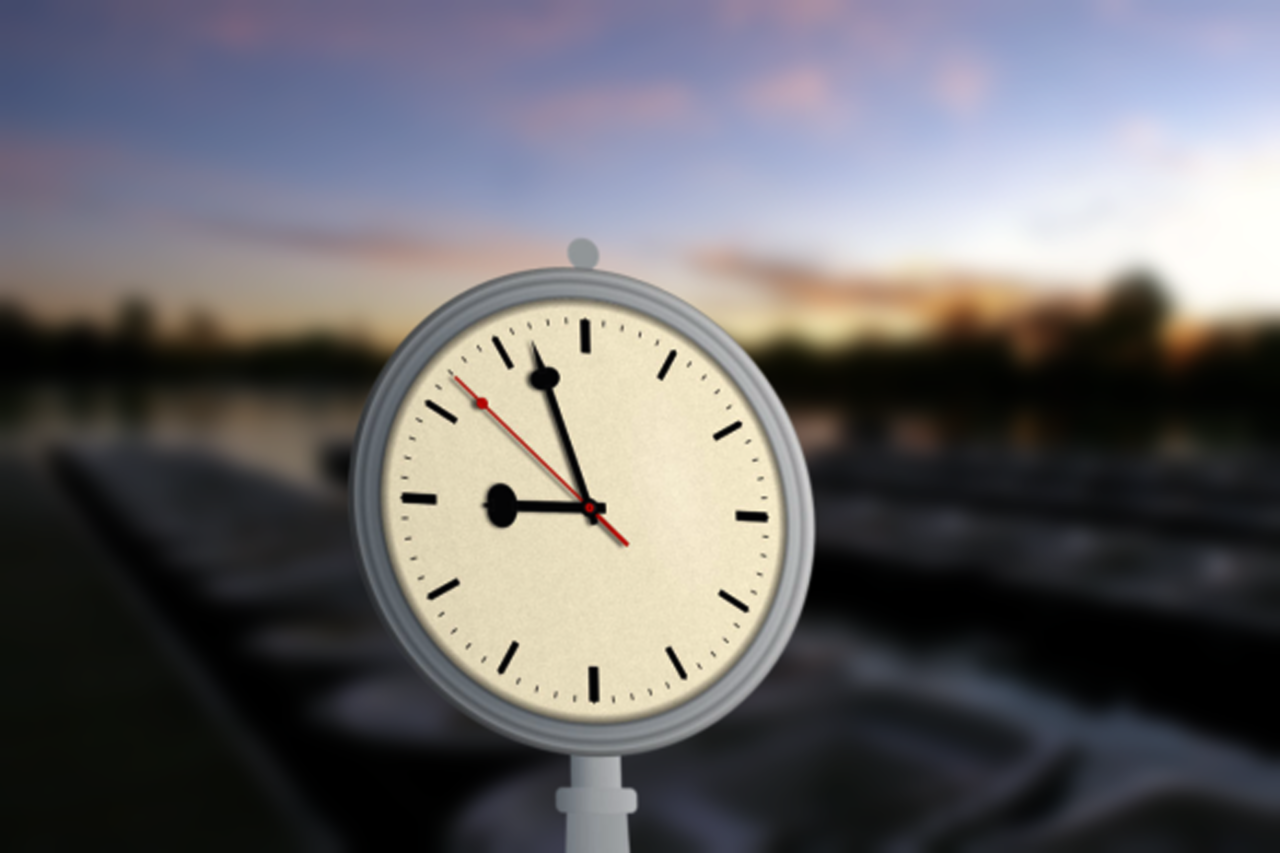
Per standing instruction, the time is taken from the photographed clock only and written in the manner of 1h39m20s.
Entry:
8h56m52s
